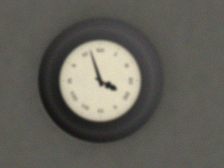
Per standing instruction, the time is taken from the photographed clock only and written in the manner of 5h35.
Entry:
3h57
